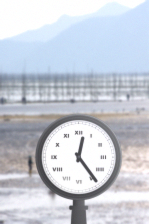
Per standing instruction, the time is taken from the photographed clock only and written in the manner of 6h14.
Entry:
12h24
